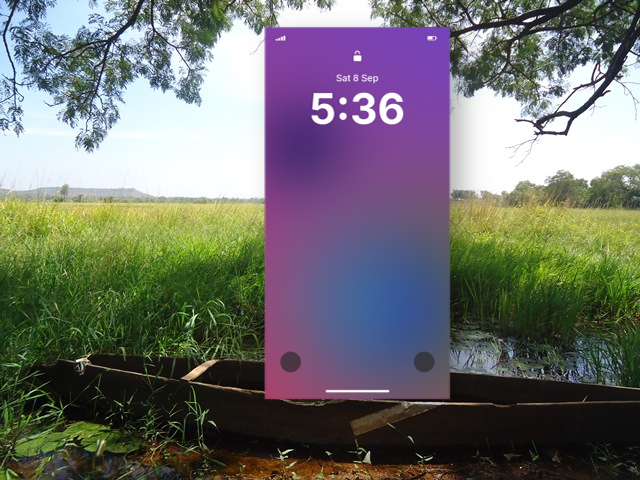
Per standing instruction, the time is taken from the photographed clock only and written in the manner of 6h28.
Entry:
5h36
